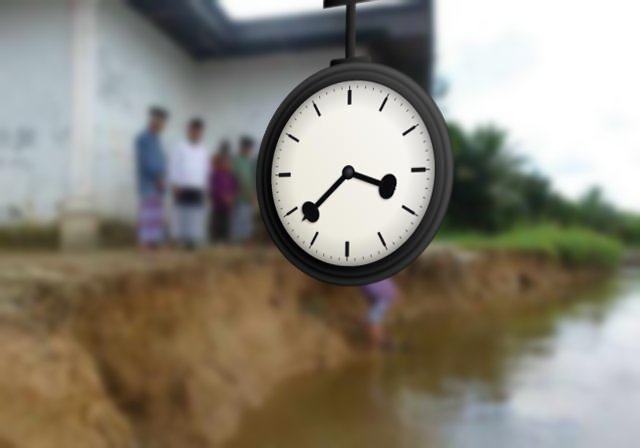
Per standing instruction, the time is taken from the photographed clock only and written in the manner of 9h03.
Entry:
3h38
